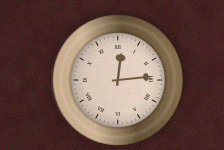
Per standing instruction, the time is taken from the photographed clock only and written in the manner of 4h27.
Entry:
12h14
